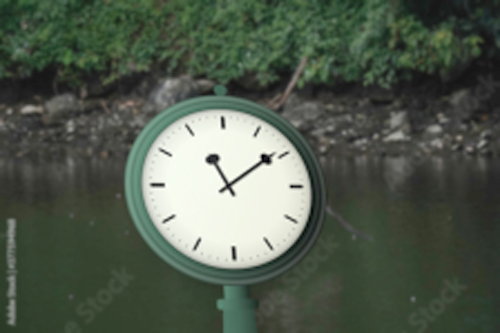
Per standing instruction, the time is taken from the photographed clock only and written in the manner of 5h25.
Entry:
11h09
